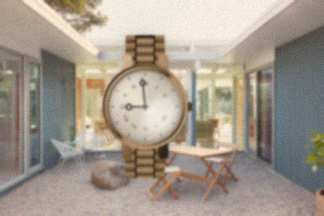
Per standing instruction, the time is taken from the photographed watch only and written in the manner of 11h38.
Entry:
8h59
